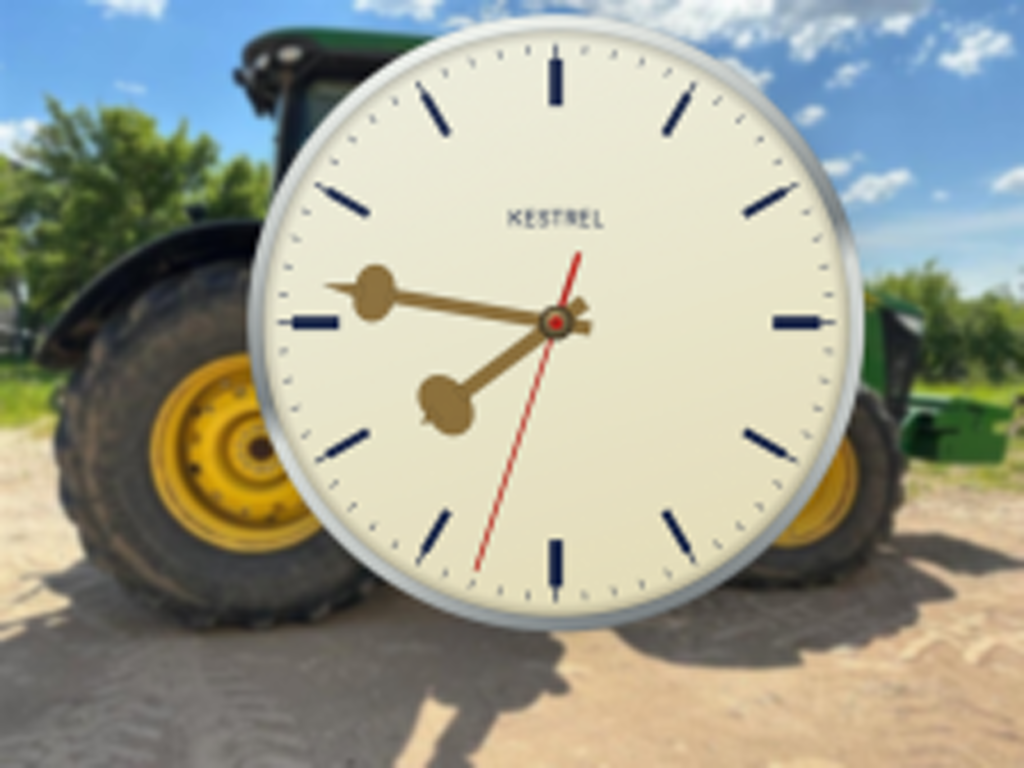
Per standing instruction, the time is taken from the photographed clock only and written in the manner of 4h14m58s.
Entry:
7h46m33s
